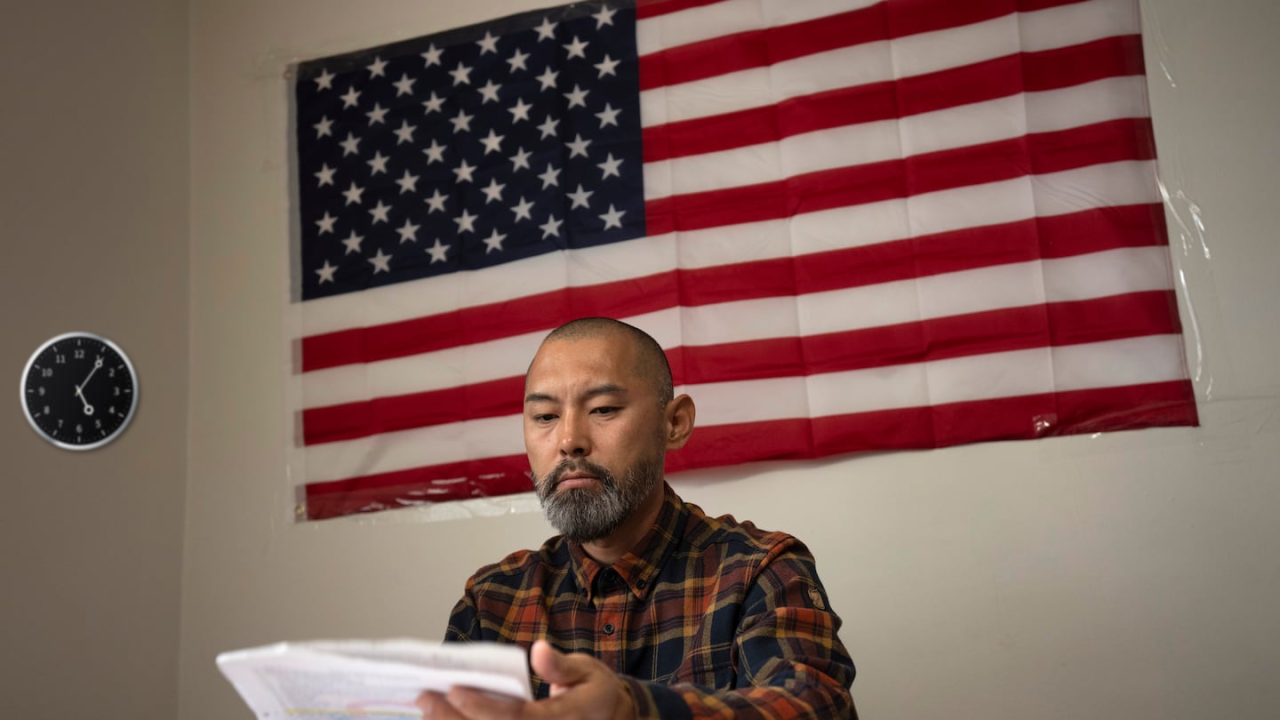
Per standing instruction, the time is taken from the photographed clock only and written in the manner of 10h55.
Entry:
5h06
